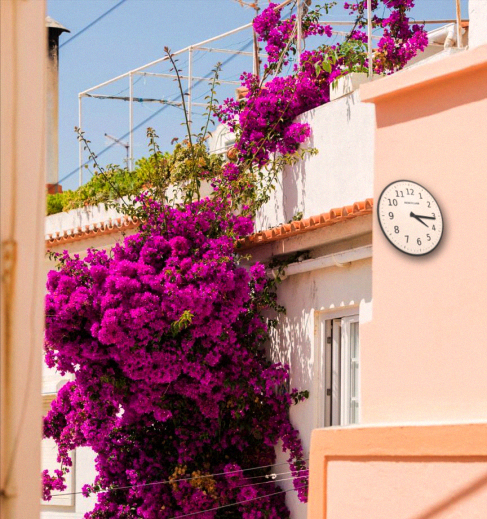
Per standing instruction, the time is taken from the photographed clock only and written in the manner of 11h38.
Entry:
4h16
